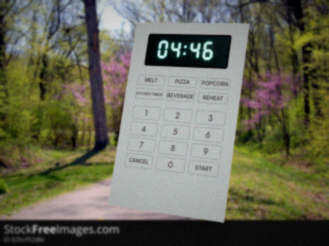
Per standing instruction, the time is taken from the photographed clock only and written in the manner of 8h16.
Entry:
4h46
